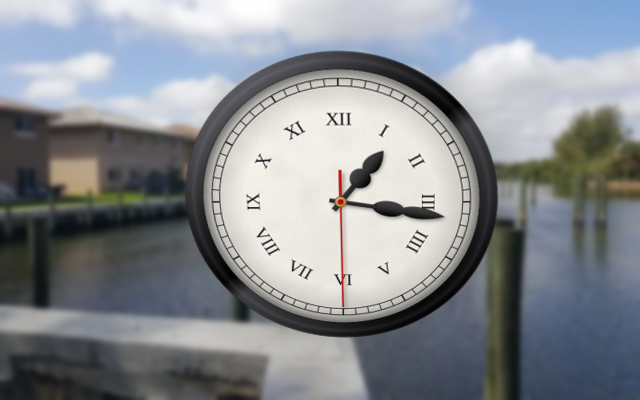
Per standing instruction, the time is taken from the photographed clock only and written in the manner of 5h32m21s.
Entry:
1h16m30s
